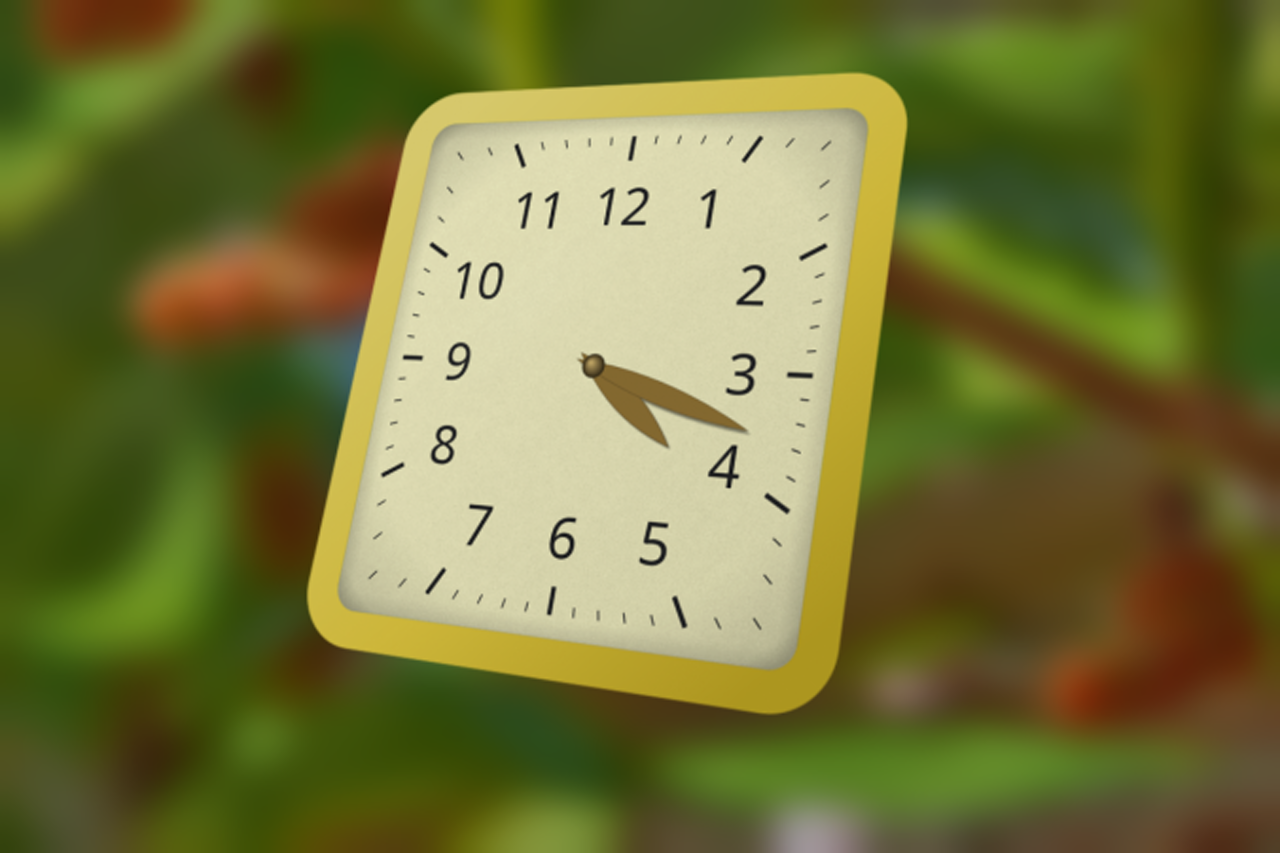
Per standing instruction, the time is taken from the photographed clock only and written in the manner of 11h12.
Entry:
4h18
